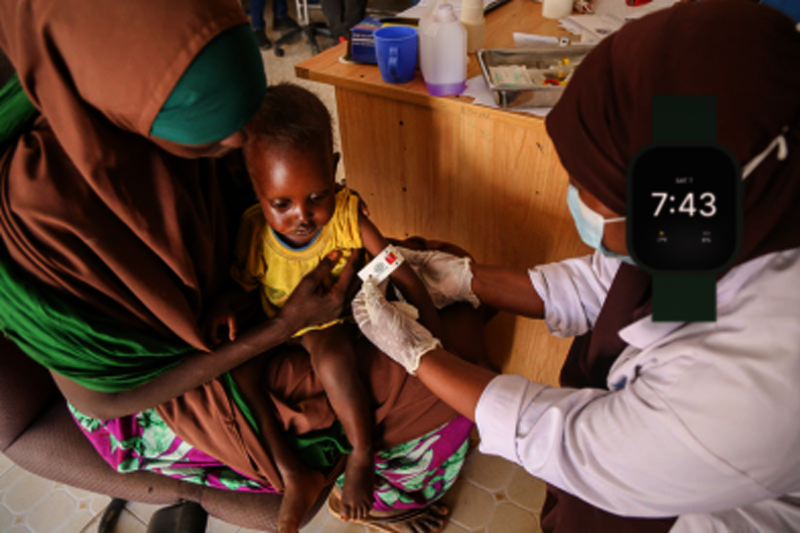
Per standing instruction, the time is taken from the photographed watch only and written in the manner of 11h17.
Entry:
7h43
